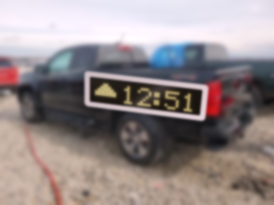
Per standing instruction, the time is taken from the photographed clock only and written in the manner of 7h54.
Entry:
12h51
